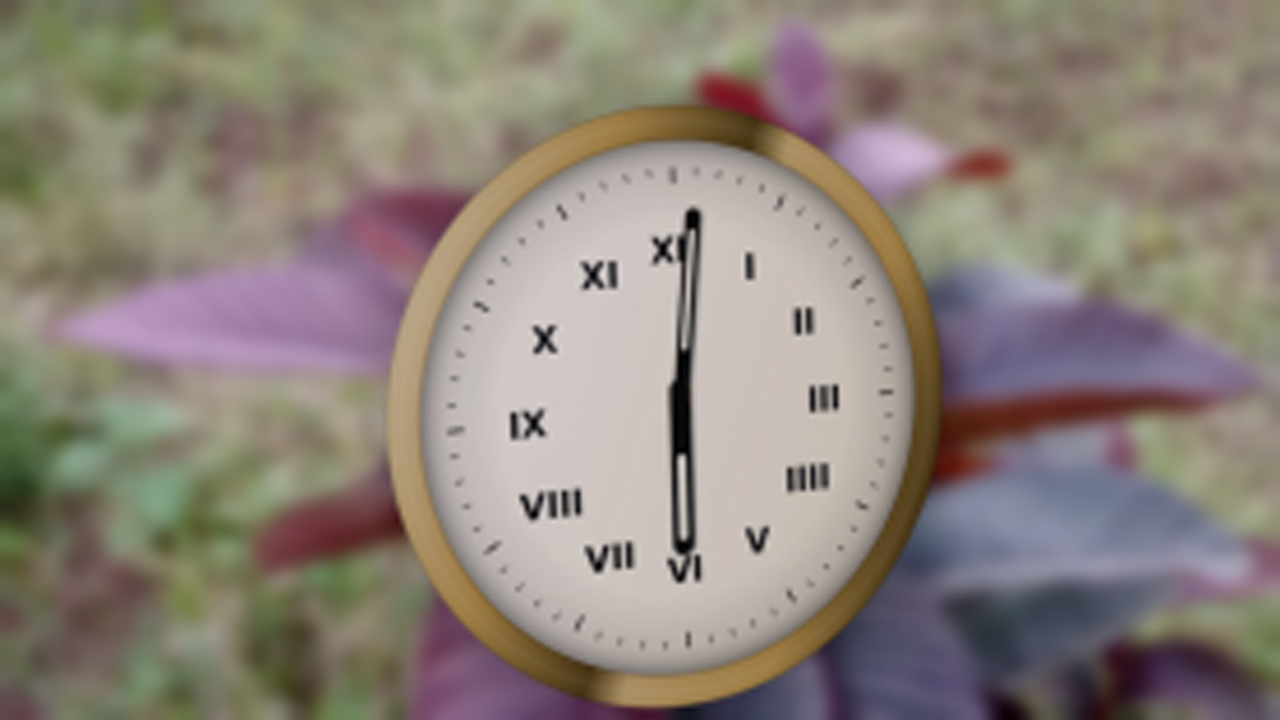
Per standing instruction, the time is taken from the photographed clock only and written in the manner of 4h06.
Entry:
6h01
